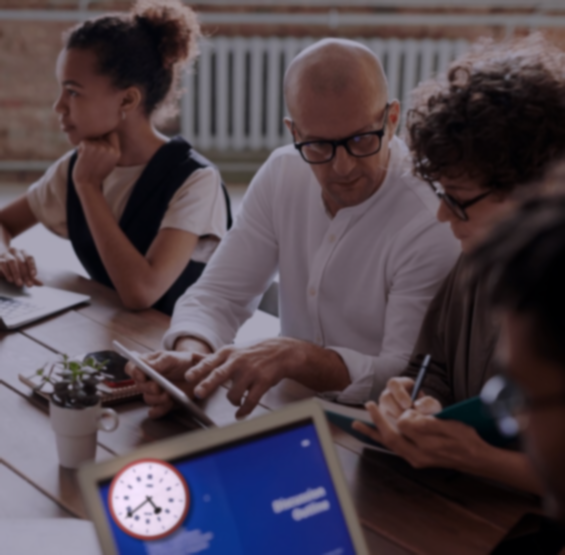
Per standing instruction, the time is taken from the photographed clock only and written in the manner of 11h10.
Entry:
4h38
